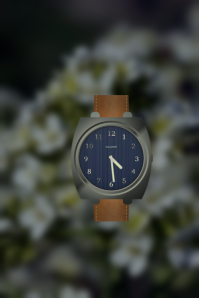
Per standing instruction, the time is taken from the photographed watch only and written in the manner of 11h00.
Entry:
4h29
